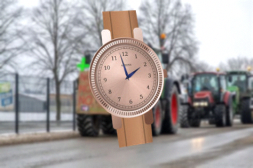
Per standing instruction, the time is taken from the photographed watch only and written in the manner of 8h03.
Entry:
1h58
